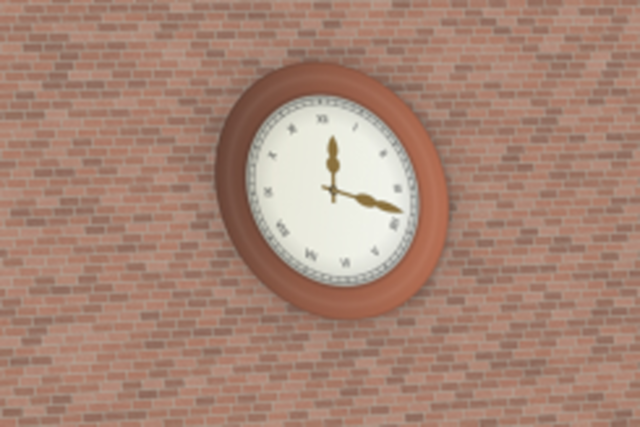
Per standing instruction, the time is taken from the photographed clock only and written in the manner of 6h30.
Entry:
12h18
